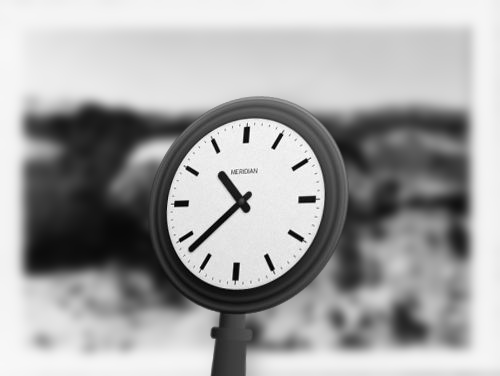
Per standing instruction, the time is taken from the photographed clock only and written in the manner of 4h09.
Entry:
10h38
